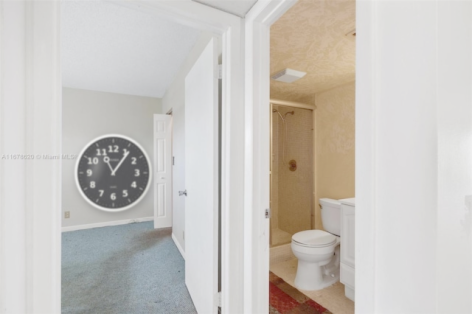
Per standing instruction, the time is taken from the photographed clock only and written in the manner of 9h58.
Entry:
11h06
